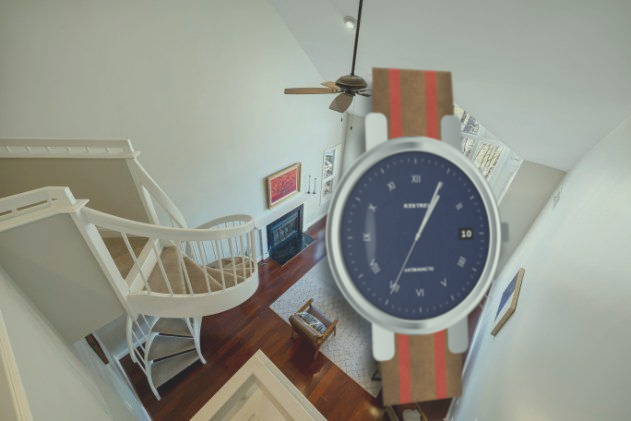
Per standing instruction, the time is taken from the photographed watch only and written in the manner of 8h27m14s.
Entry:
1h04m35s
